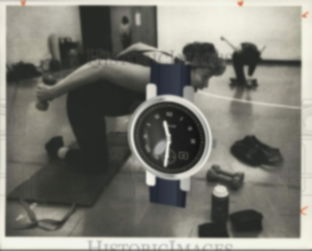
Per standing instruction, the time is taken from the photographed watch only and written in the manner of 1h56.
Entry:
11h31
